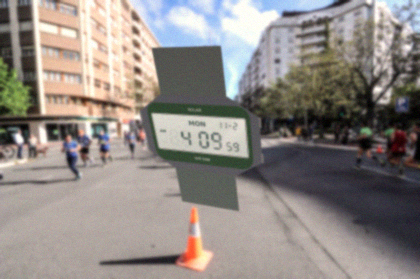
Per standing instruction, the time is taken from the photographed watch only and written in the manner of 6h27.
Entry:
4h09
